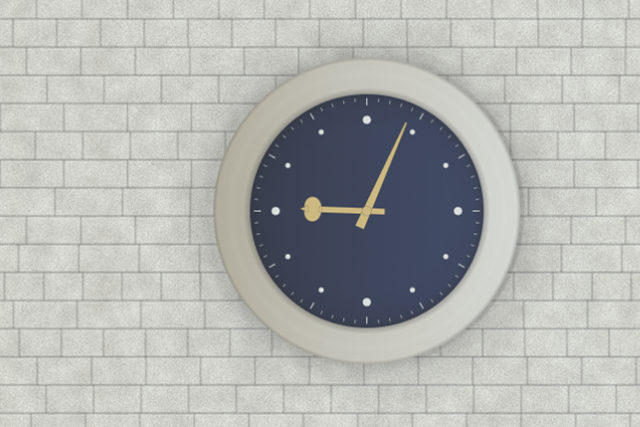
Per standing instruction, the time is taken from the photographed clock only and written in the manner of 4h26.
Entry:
9h04
